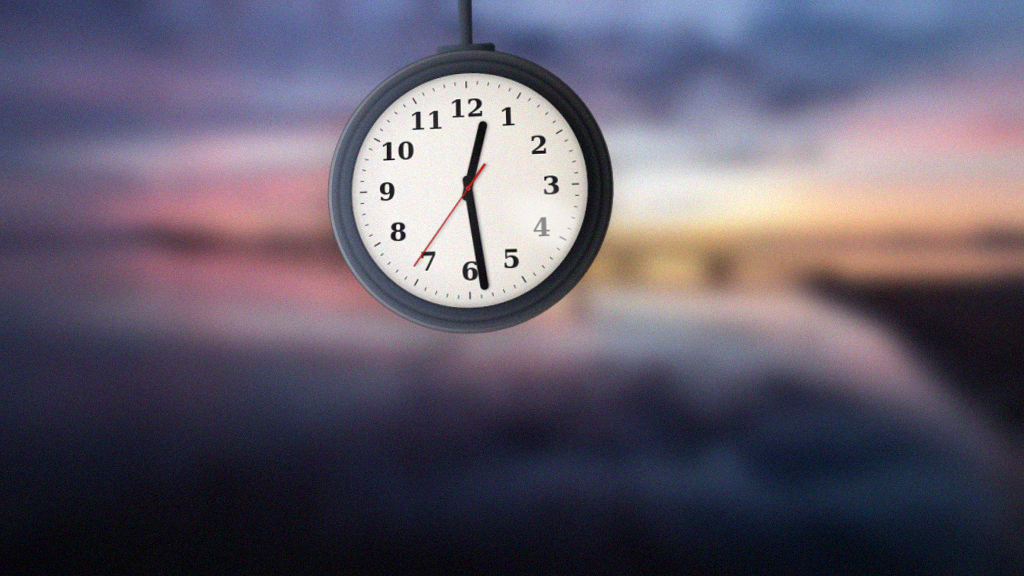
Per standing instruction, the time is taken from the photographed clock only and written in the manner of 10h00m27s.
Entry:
12h28m36s
